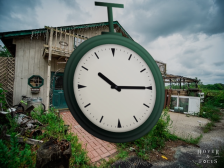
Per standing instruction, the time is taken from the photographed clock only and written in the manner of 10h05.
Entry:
10h15
